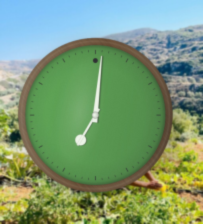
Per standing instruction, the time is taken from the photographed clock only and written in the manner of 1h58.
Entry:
7h01
